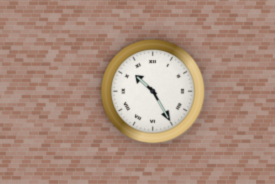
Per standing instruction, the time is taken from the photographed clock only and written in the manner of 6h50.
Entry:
10h25
